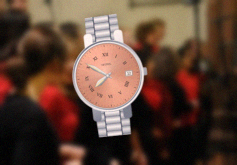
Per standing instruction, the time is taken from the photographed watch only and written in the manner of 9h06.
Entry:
7h51
